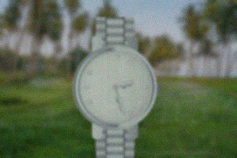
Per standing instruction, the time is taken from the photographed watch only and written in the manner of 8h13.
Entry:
2h27
